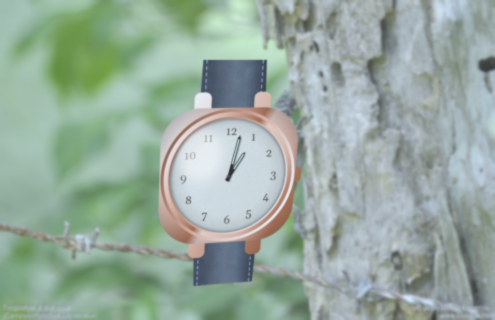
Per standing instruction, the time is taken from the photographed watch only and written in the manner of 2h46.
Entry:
1h02
